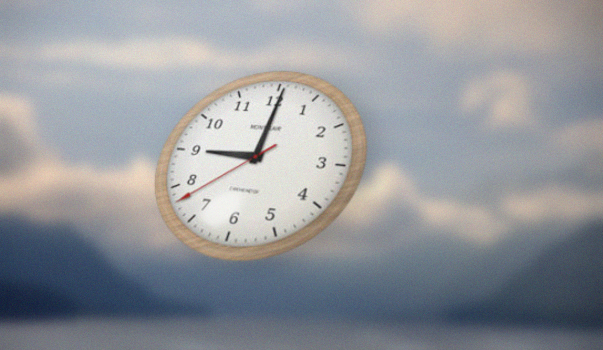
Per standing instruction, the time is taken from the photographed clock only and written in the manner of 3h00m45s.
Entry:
9h00m38s
